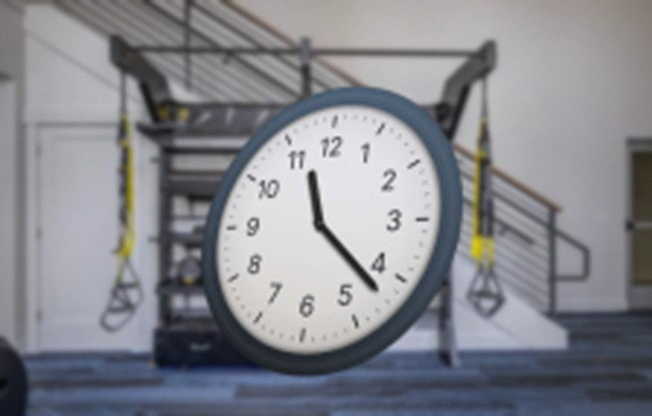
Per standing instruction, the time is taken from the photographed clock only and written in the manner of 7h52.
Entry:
11h22
